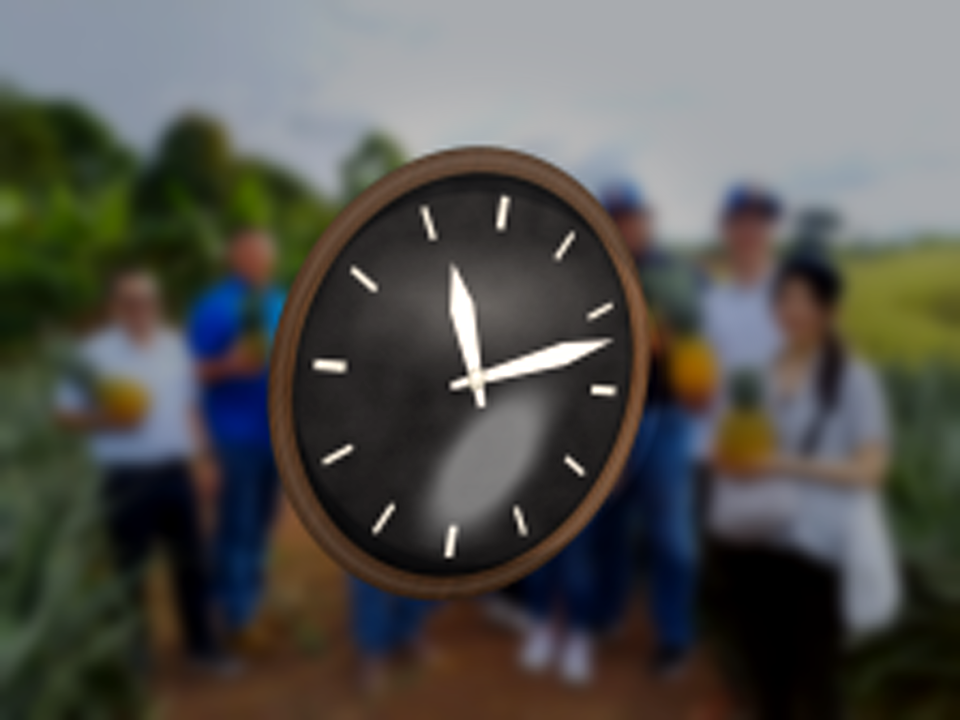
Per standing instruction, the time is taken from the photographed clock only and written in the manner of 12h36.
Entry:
11h12
